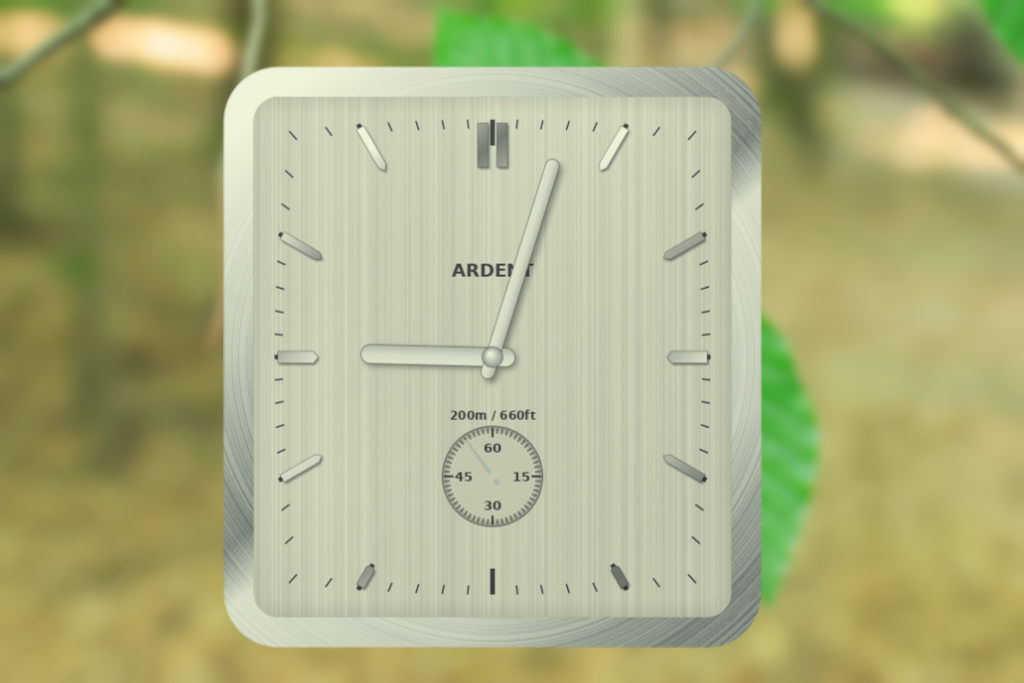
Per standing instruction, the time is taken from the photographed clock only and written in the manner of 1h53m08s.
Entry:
9h02m54s
